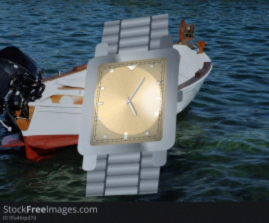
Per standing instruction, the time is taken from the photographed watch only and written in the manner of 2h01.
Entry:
5h05
